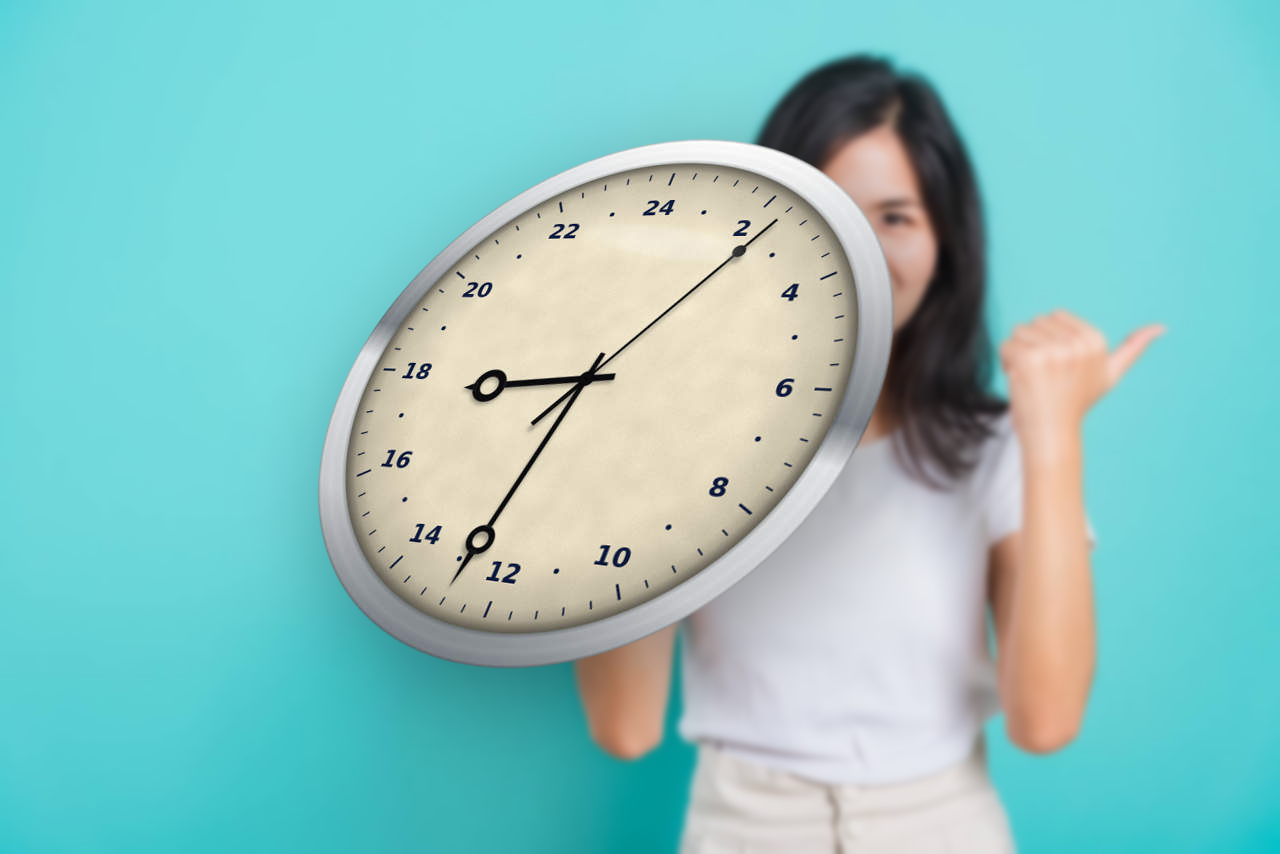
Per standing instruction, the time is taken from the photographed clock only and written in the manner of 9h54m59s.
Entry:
17h32m06s
